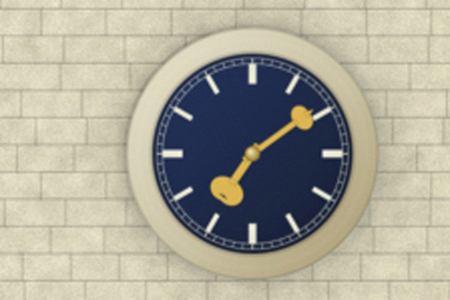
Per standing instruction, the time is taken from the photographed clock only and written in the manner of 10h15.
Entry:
7h09
